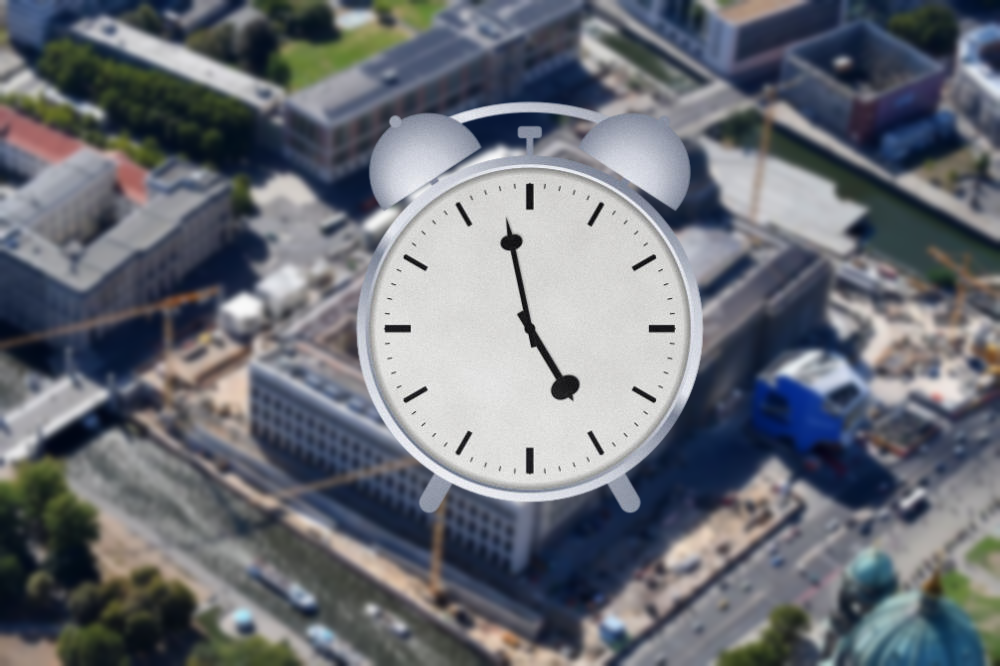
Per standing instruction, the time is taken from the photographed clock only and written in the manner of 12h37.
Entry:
4h58
